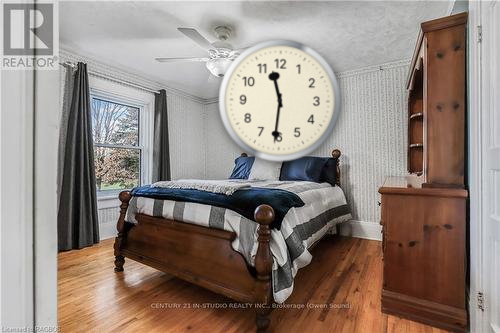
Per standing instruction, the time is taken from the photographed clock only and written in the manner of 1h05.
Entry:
11h31
